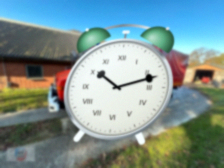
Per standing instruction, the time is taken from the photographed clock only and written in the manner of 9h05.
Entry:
10h12
